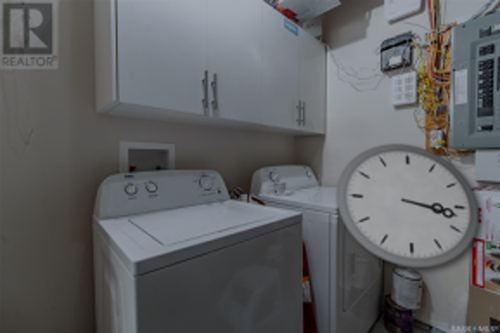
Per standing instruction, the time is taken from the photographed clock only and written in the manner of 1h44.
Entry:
3h17
